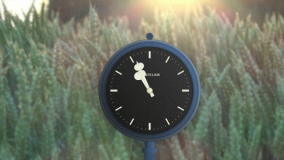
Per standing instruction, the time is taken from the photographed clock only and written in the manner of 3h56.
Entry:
10h56
